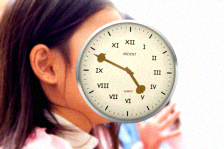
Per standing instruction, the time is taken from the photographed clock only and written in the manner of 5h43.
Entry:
4h49
